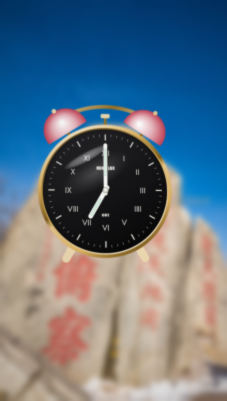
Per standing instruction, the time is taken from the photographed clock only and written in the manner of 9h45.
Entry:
7h00
